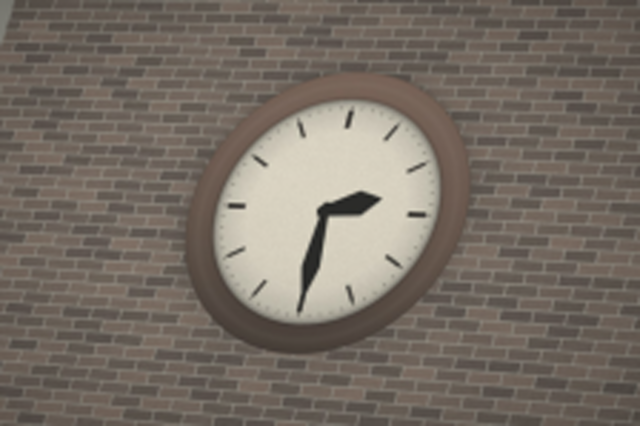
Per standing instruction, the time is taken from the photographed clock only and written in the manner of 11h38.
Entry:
2h30
